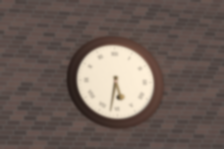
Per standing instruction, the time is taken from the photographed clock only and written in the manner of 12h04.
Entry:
5h32
